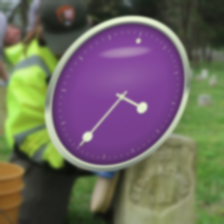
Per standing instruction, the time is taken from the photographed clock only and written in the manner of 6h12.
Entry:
3h35
